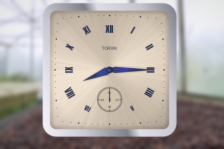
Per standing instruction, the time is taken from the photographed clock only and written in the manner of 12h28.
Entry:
8h15
